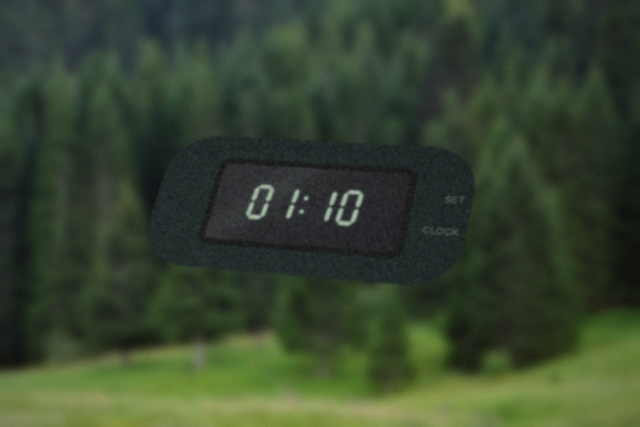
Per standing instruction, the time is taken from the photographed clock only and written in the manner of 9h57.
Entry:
1h10
